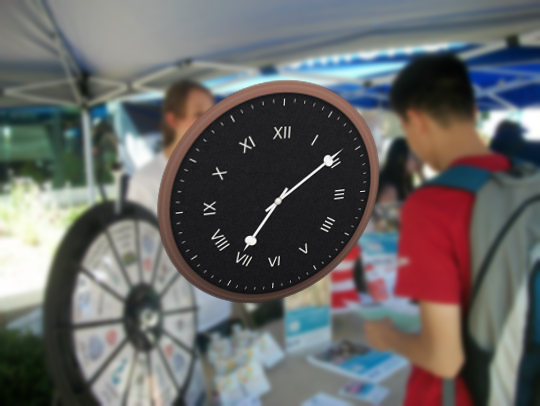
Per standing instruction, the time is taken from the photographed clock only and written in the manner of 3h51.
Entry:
7h09
